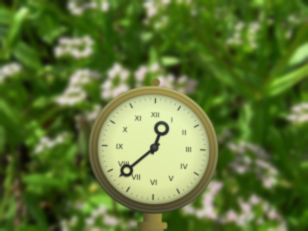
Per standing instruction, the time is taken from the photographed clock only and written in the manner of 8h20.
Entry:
12h38
